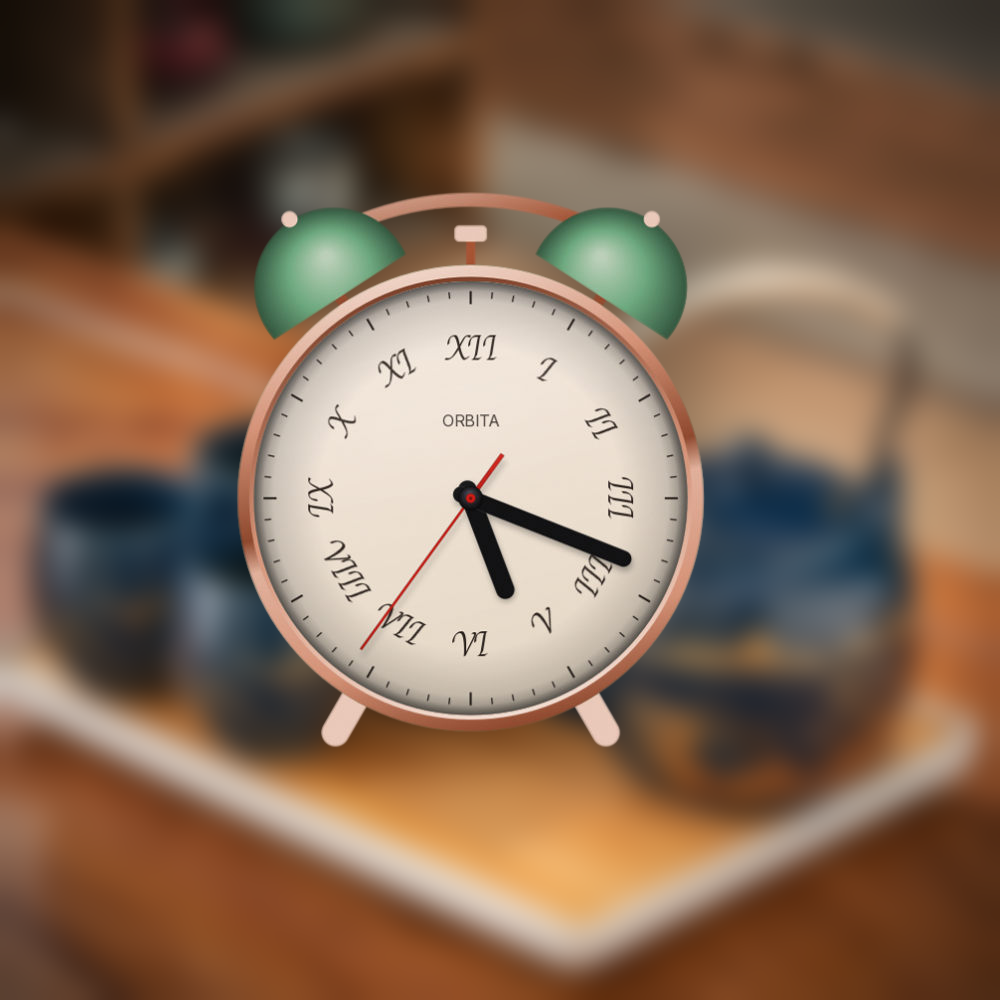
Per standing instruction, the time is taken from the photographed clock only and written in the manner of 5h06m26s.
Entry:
5h18m36s
